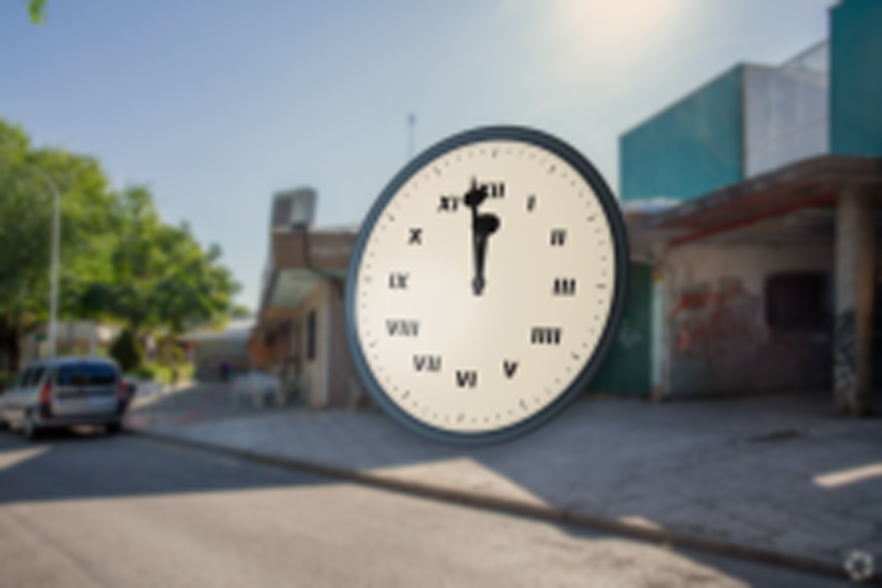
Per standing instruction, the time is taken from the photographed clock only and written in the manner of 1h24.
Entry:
11h58
